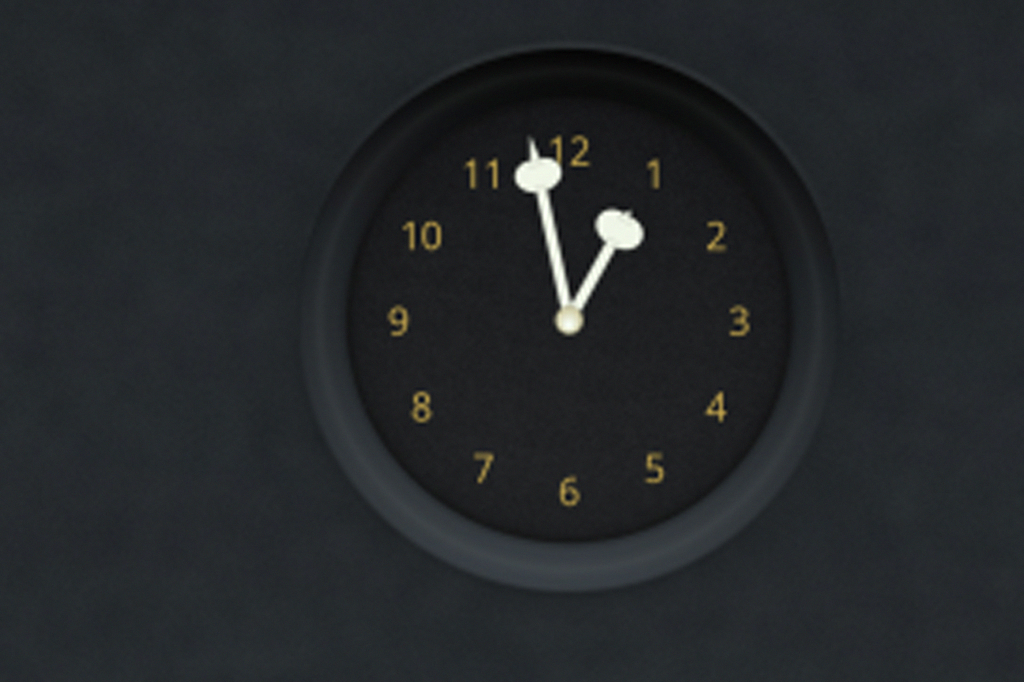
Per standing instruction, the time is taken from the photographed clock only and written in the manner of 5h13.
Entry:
12h58
